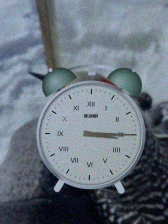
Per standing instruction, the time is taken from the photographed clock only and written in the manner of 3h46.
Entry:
3h15
